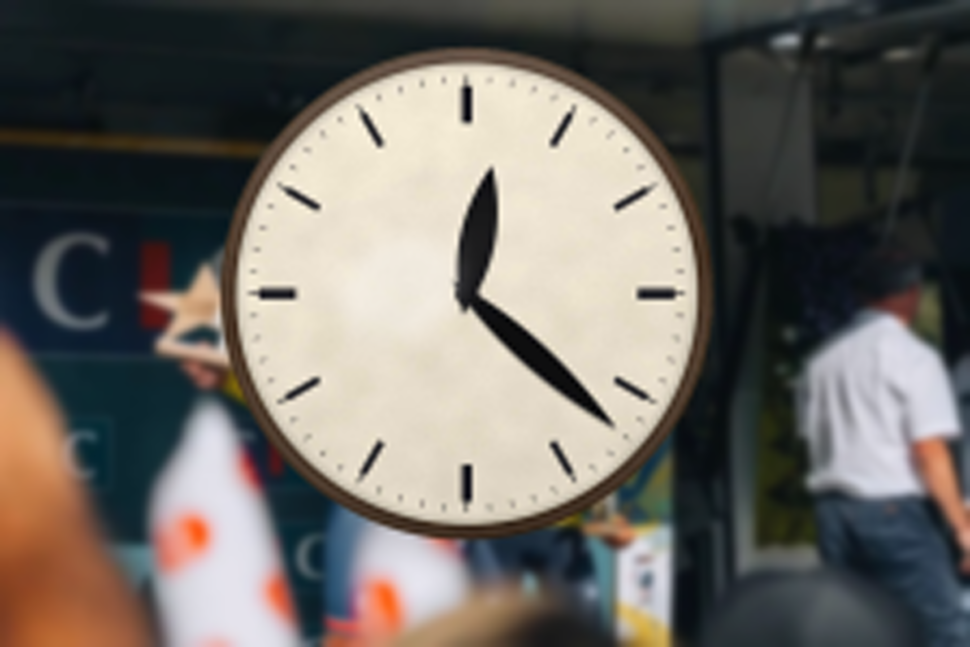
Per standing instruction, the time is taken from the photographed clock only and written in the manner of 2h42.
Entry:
12h22
